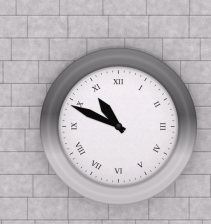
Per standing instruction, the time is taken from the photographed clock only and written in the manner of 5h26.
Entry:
10h49
